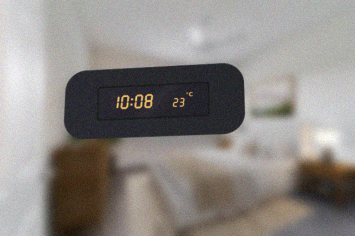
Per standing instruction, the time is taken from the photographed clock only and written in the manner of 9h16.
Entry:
10h08
